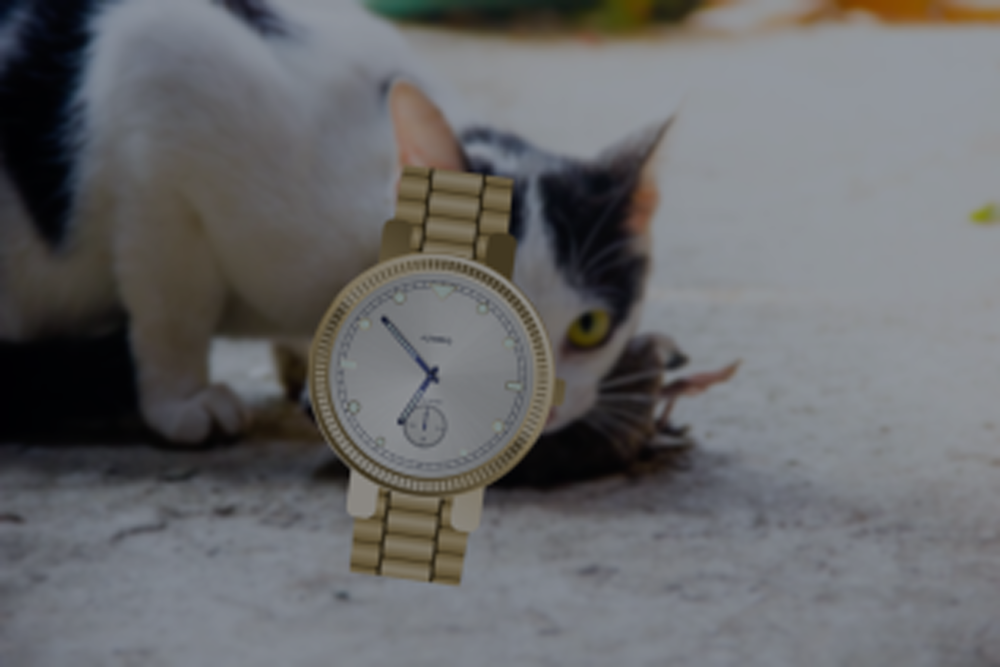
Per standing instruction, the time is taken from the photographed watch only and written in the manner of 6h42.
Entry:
6h52
